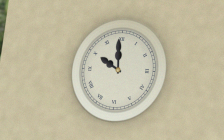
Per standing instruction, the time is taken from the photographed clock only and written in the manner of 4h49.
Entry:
9h59
